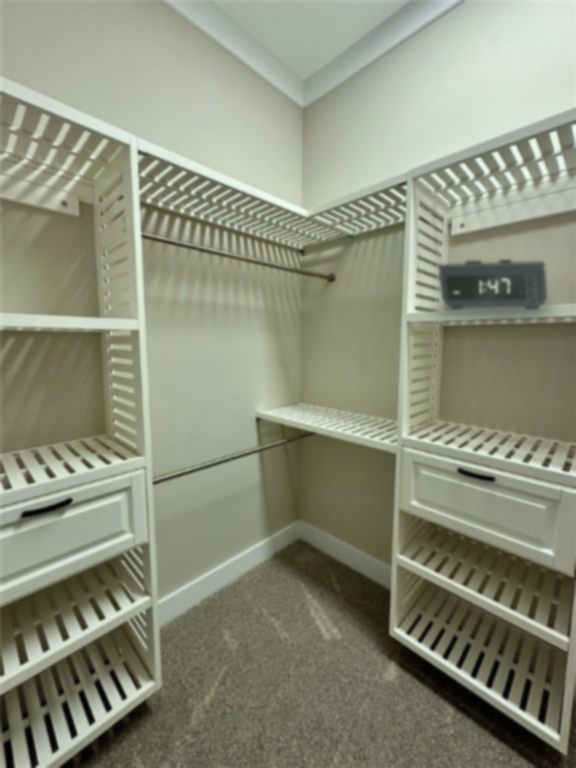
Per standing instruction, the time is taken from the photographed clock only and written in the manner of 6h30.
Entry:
1h47
